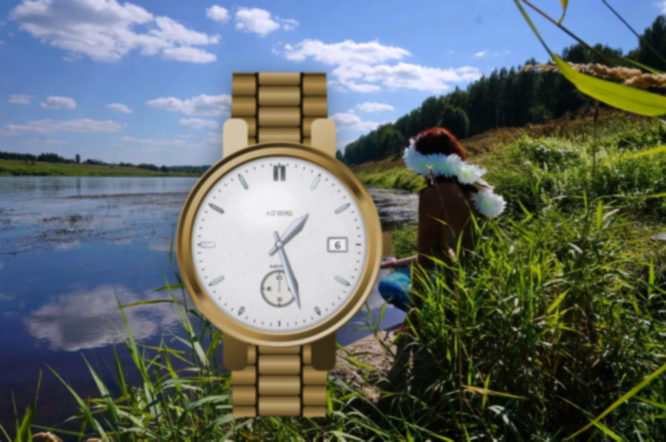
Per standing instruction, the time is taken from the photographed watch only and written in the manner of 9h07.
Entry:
1h27
